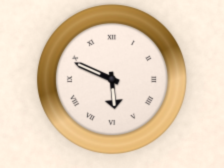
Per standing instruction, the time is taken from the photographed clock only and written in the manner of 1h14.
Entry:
5h49
